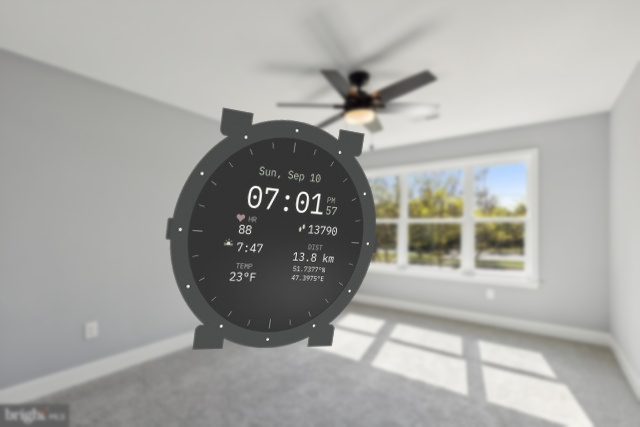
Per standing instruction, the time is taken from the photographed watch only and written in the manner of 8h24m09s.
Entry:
7h01m57s
